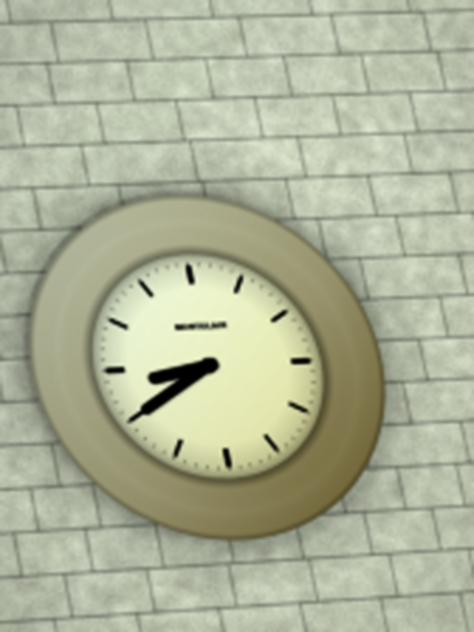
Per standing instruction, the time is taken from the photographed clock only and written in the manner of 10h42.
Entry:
8h40
